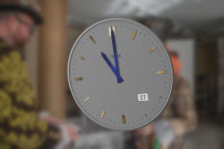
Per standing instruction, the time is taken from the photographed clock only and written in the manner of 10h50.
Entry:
11h00
